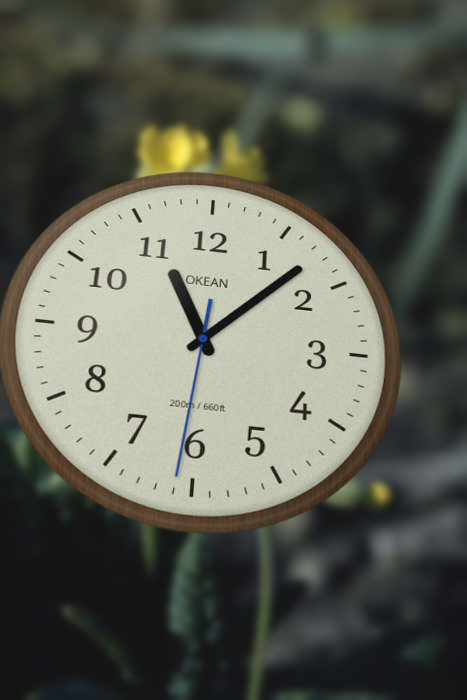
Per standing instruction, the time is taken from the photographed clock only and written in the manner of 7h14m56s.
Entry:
11h07m31s
